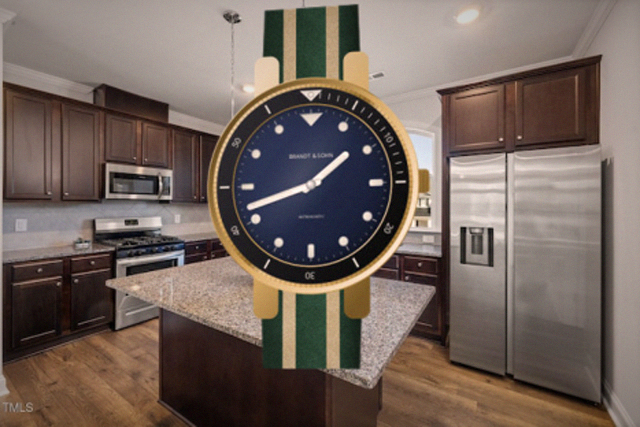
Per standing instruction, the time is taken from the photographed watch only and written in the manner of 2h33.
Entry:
1h42
